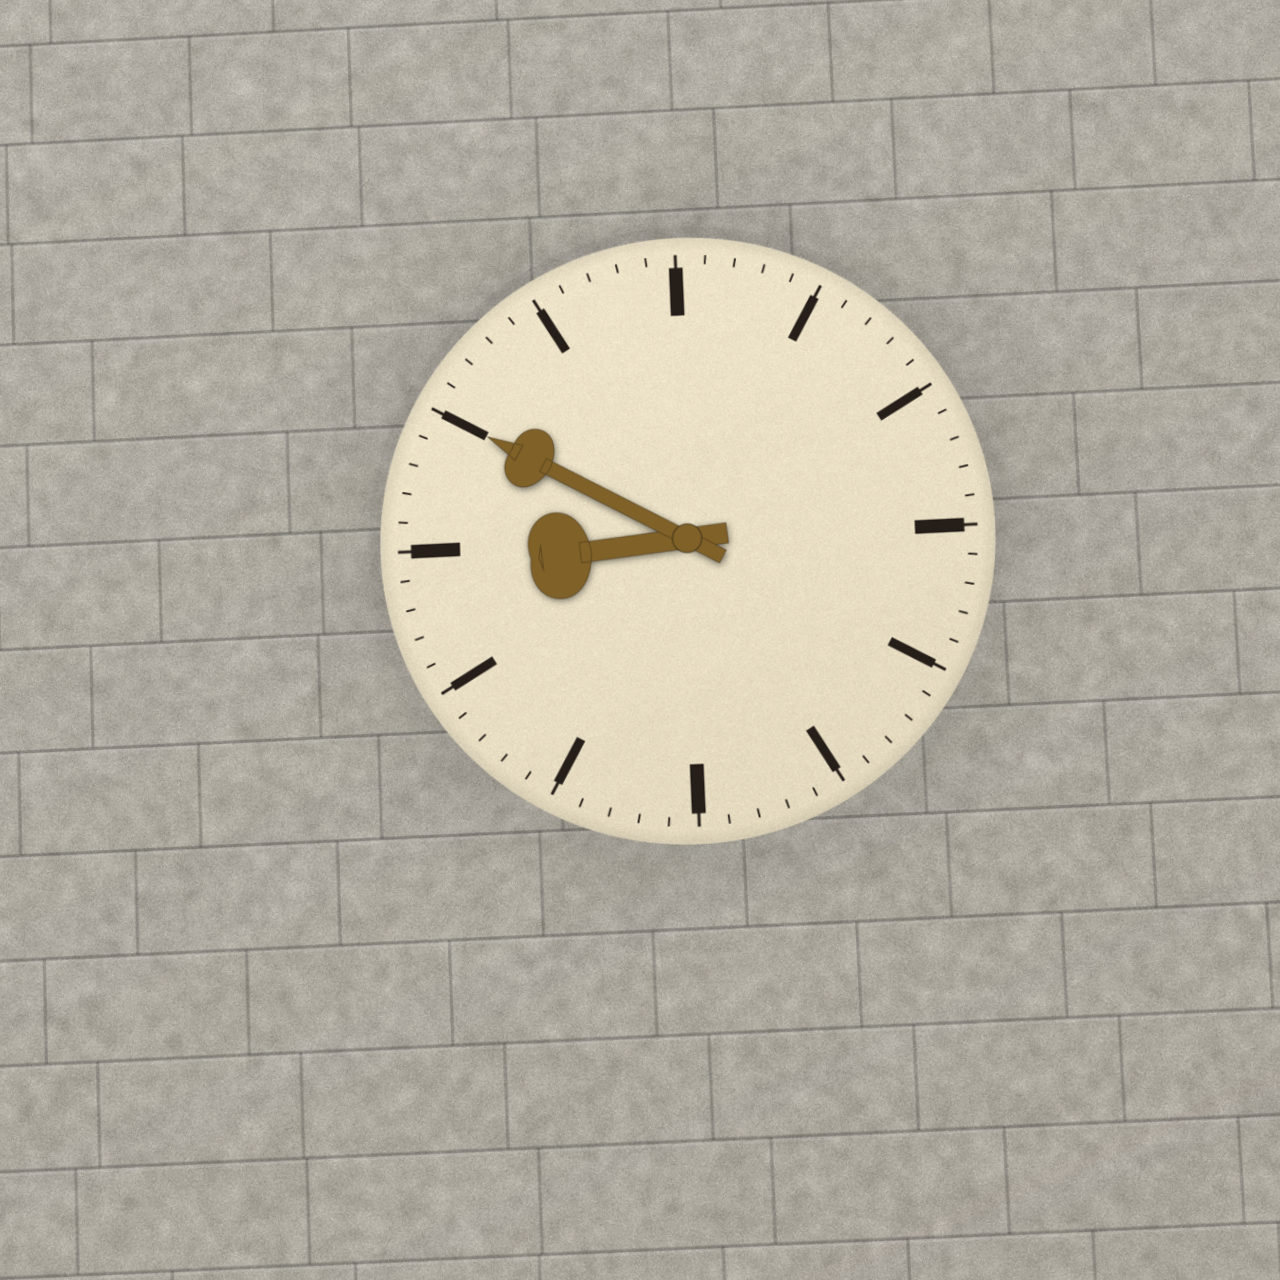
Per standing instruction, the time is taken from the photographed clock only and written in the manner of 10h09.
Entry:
8h50
